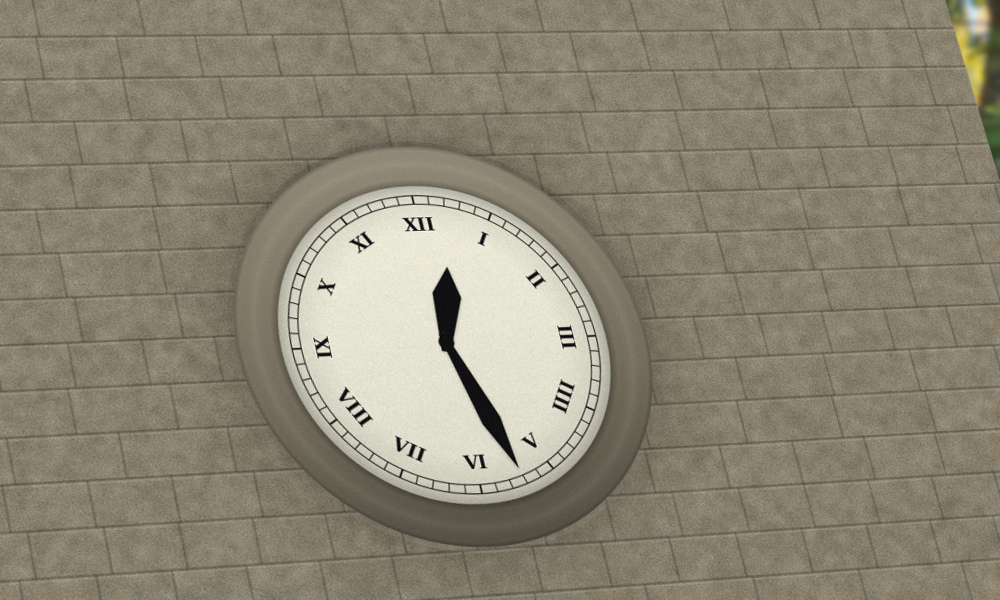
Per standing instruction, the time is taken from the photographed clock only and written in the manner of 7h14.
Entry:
12h27
